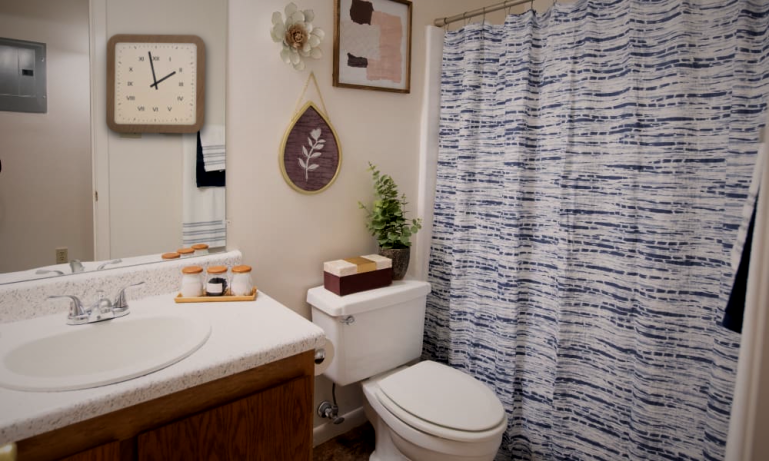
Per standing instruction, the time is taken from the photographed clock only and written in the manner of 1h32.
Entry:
1h58
